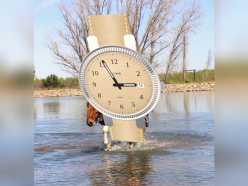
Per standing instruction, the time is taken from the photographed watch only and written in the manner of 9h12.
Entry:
2h56
